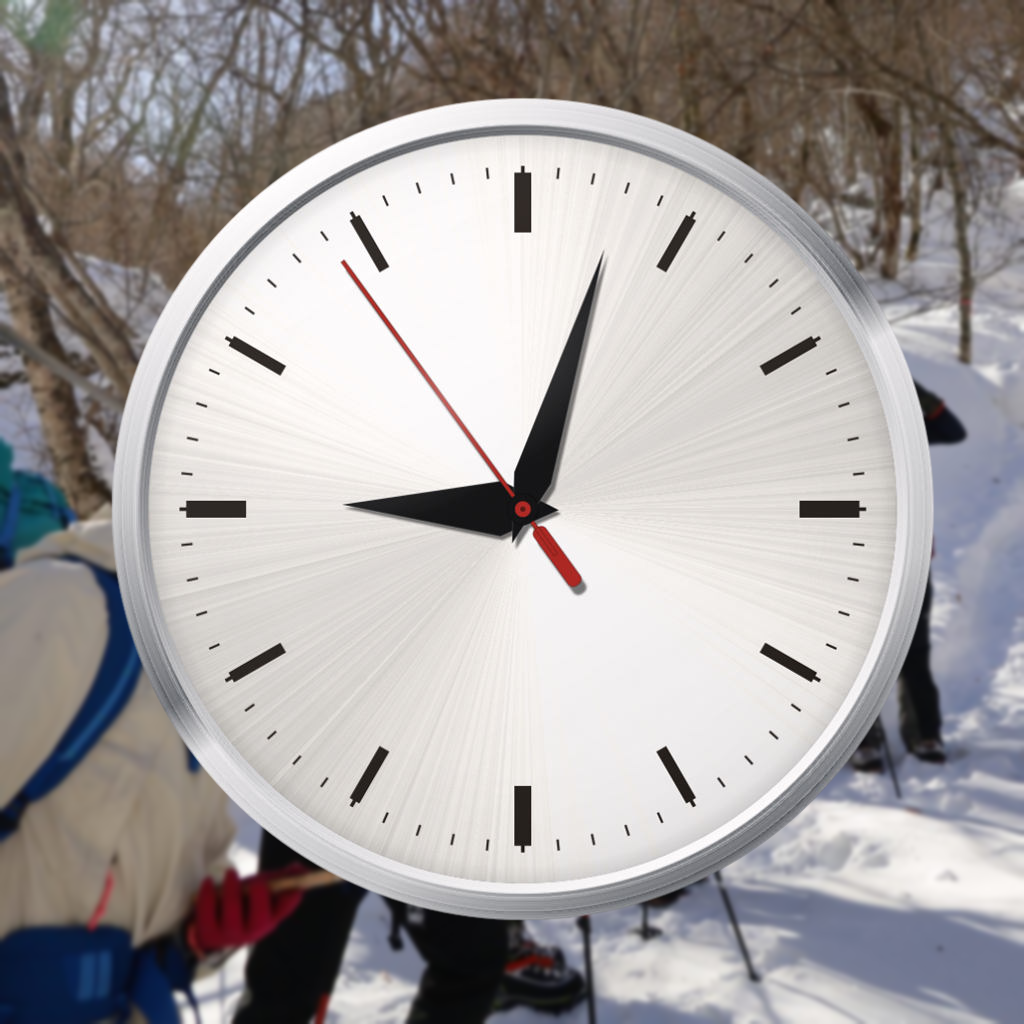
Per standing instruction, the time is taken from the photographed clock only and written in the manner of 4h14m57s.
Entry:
9h02m54s
